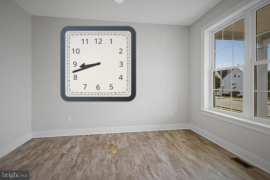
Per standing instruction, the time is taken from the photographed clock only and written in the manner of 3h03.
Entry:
8h42
